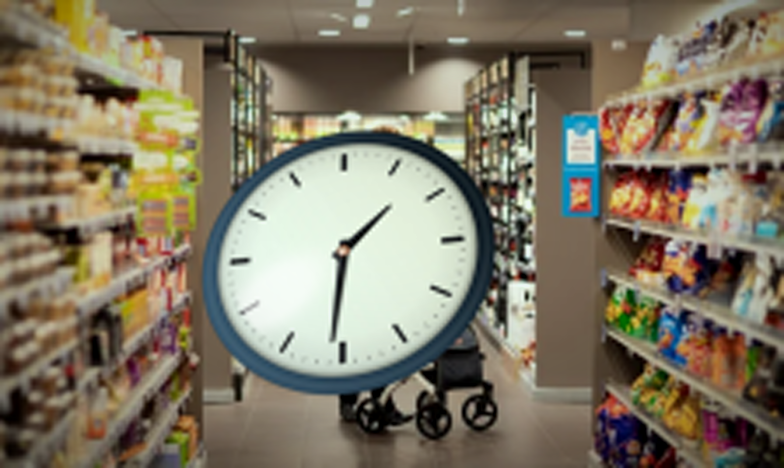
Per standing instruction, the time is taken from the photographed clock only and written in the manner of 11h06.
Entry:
1h31
